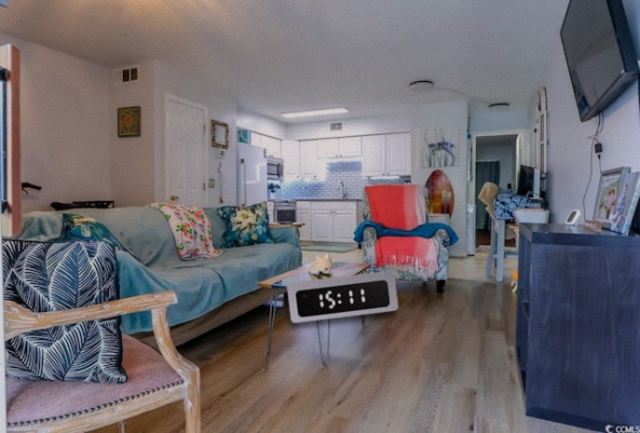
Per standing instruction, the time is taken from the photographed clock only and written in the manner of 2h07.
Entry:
15h11
